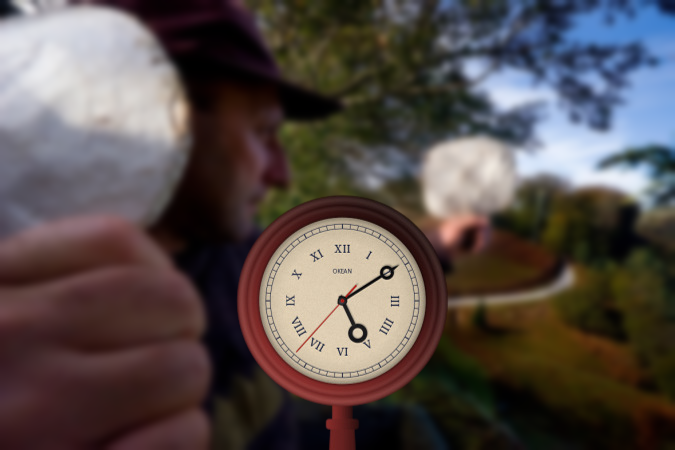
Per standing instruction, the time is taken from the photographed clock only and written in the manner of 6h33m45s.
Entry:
5h09m37s
